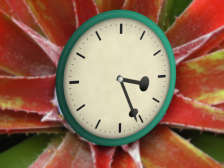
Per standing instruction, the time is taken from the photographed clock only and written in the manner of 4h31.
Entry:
3h26
